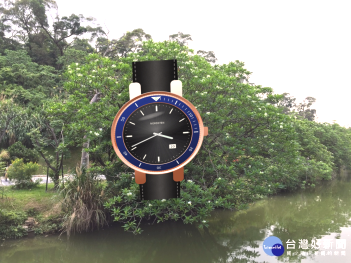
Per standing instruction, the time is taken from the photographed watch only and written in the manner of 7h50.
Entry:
3h41
